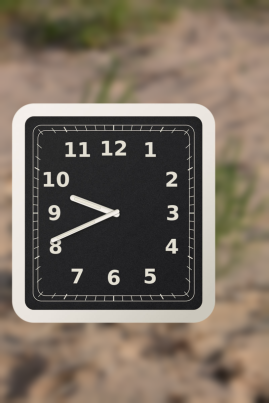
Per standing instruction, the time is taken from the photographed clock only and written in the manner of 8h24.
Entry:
9h41
